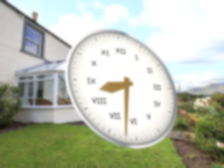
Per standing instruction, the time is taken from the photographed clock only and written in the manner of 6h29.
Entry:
8h32
